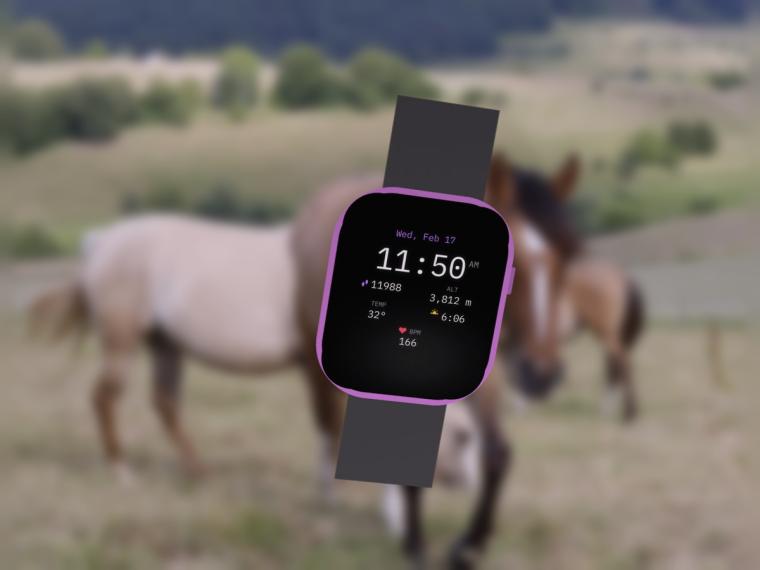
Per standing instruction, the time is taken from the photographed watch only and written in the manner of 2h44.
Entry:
11h50
